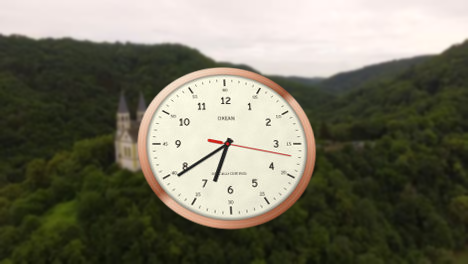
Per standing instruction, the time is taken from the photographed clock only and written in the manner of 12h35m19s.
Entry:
6h39m17s
